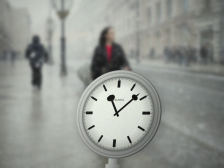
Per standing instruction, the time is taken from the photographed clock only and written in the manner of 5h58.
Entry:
11h08
